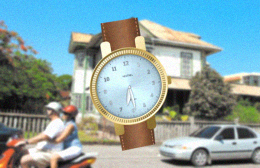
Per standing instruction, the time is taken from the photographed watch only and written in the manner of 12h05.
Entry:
6h29
